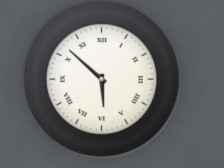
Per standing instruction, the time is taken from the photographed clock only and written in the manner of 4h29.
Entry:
5h52
